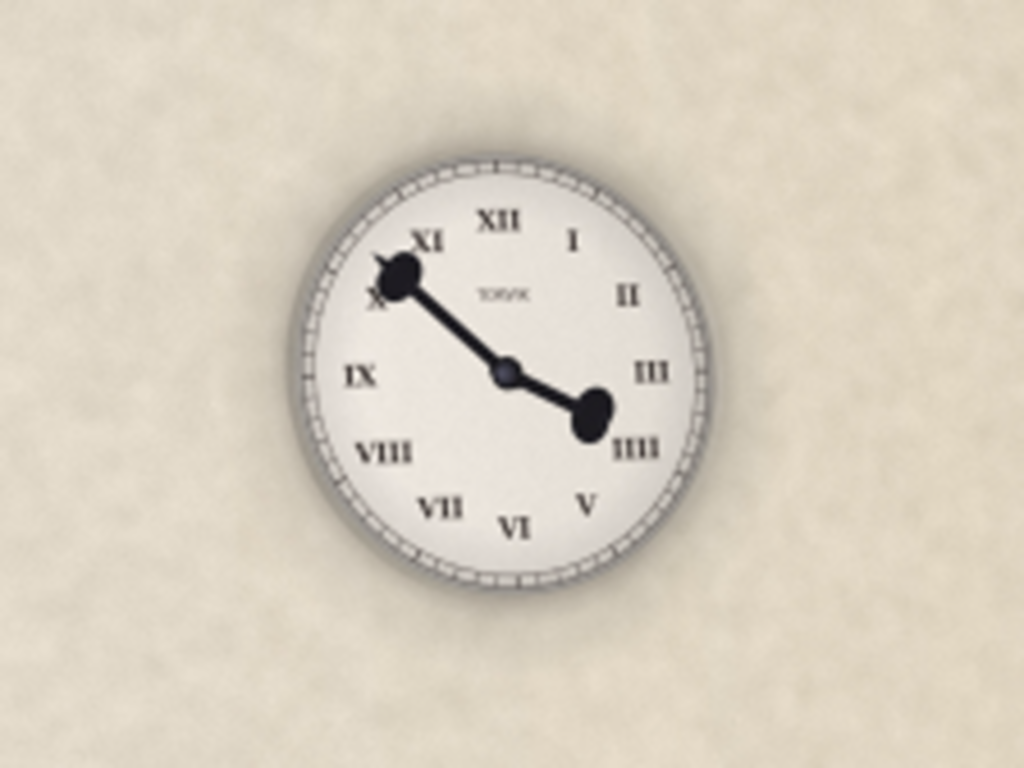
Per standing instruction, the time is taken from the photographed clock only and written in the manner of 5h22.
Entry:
3h52
